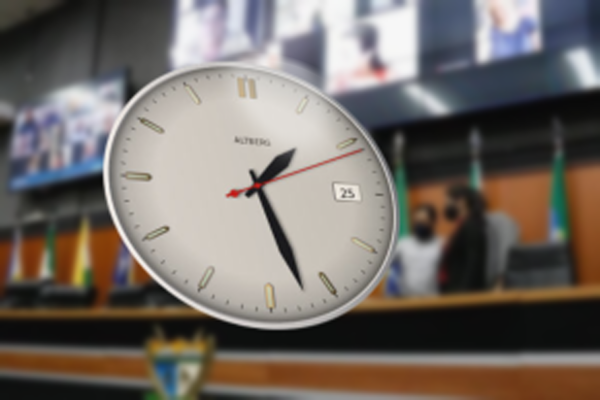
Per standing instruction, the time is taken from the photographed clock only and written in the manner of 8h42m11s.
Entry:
1h27m11s
